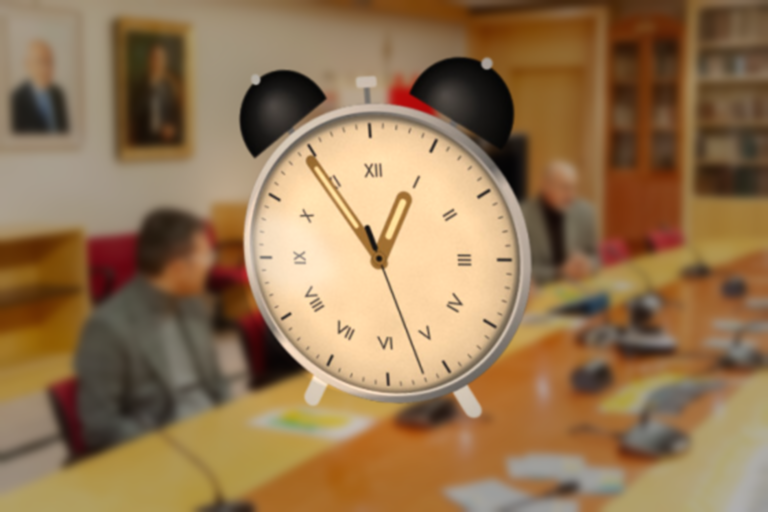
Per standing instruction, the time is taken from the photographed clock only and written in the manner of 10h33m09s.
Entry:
12h54m27s
